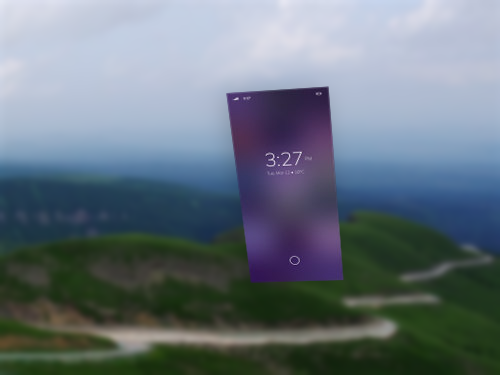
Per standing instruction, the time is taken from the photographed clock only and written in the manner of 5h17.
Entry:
3h27
